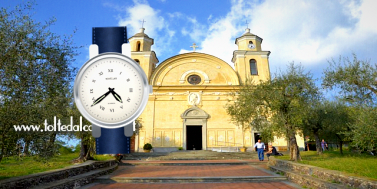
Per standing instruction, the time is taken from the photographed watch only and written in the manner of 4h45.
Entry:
4h39
